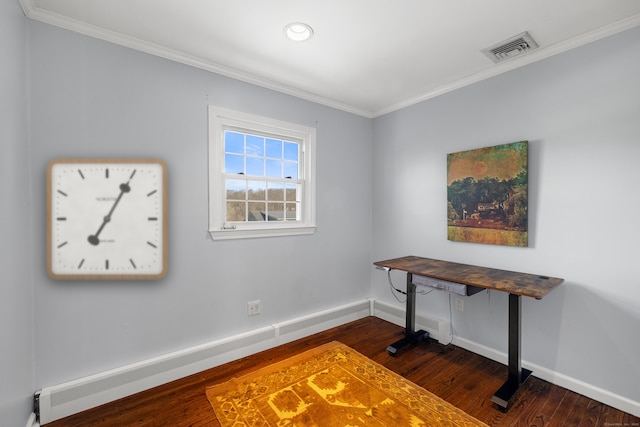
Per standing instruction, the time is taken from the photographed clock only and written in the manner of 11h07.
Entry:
7h05
